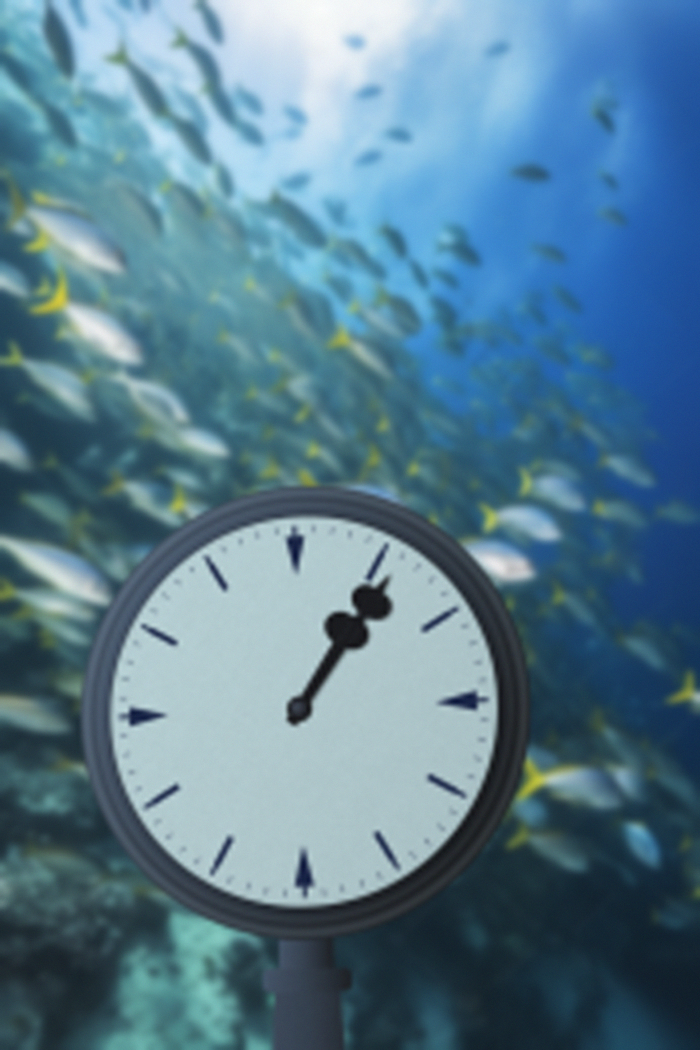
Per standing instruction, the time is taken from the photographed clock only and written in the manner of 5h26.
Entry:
1h06
